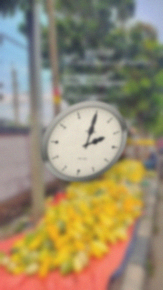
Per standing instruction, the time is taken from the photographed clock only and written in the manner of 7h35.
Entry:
2h00
